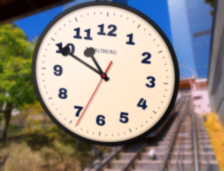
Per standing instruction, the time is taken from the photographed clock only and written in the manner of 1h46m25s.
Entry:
10h49m34s
